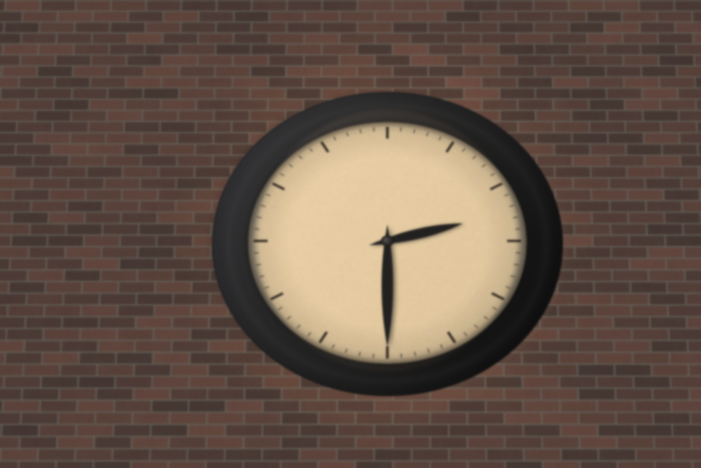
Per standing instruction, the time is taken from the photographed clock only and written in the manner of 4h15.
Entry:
2h30
